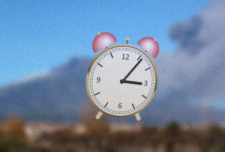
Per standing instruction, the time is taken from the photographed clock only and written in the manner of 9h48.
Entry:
3h06
